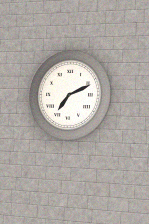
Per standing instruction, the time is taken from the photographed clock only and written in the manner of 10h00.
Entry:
7h11
